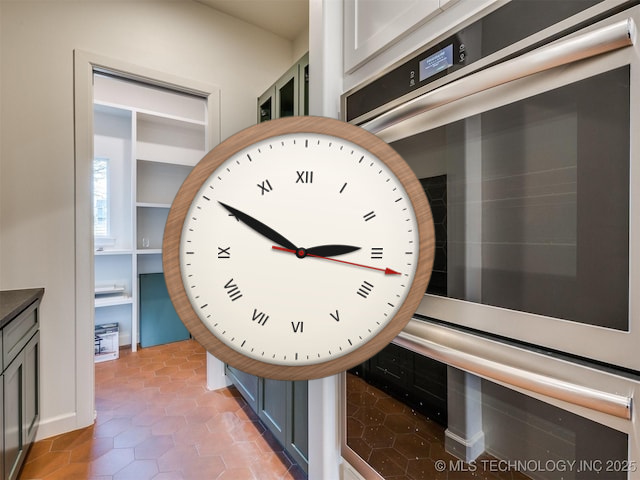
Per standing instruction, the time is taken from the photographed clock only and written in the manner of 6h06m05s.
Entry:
2h50m17s
